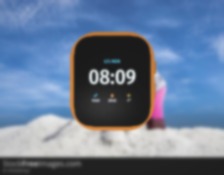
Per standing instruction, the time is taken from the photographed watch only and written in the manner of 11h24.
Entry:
8h09
